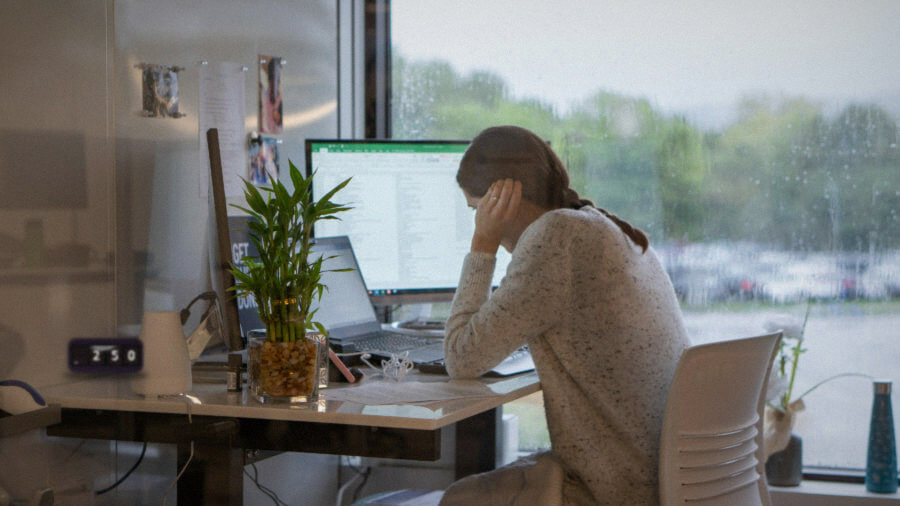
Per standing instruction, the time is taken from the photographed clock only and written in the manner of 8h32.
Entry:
2h50
